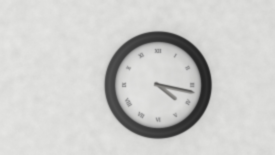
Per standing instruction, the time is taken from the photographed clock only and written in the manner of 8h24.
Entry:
4h17
